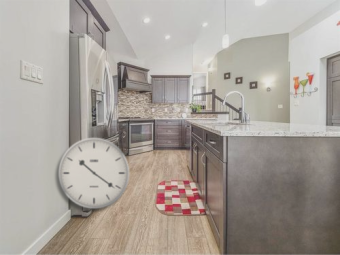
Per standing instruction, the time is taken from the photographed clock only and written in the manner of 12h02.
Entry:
10h21
